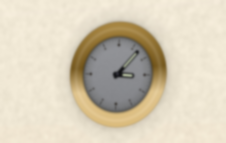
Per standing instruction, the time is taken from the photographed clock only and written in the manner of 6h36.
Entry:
3h07
